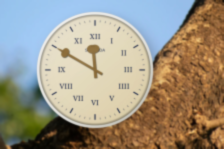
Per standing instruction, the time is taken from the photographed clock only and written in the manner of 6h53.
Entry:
11h50
